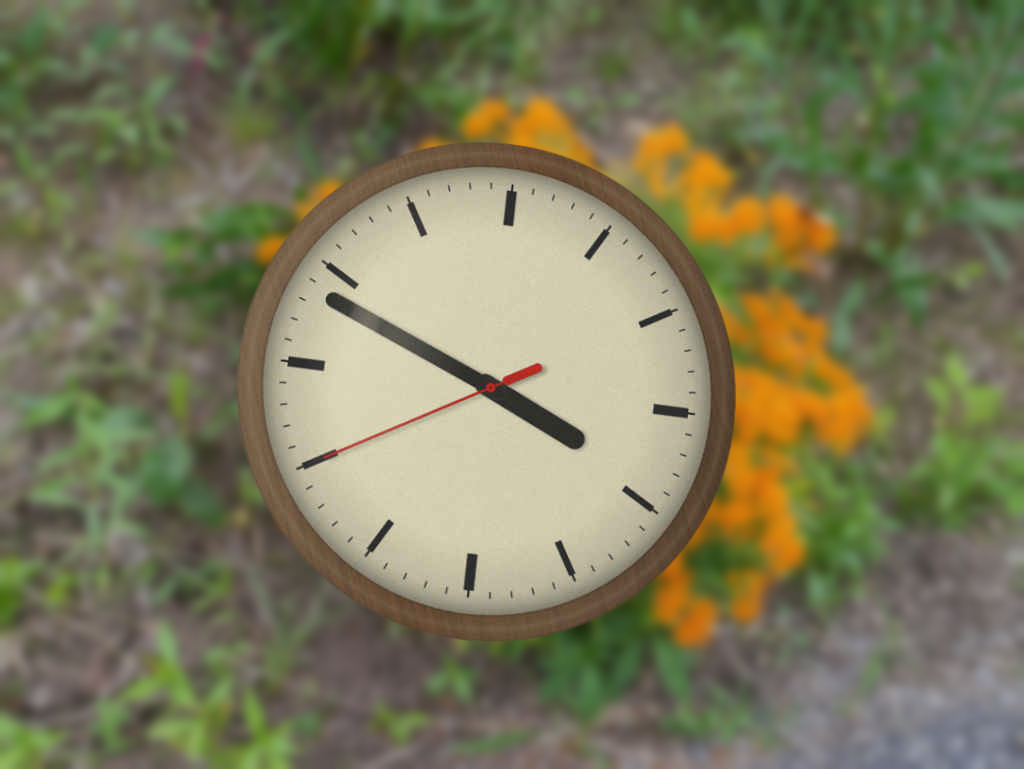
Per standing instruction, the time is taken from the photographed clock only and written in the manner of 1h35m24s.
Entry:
3h48m40s
